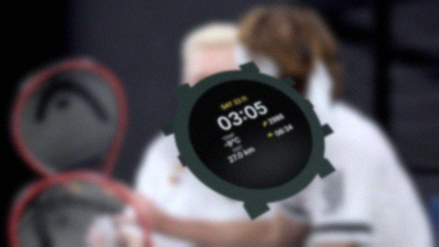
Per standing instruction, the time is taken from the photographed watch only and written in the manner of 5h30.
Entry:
3h05
